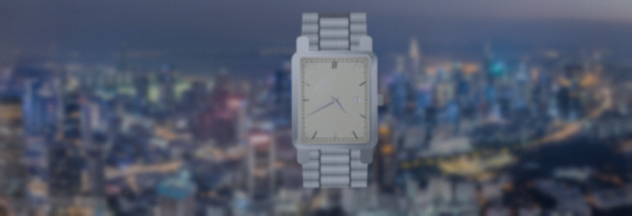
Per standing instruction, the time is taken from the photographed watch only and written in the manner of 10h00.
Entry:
4h40
